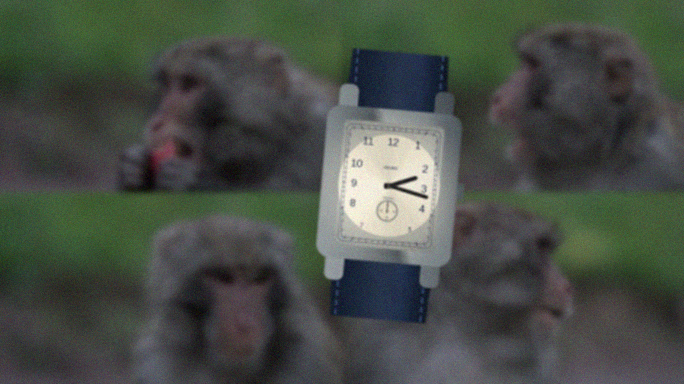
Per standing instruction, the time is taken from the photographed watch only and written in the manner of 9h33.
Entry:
2h17
